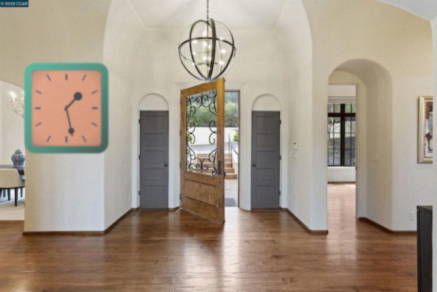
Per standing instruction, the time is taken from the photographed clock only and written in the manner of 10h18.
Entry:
1h28
